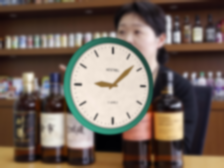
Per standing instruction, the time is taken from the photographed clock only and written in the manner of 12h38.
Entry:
9h08
